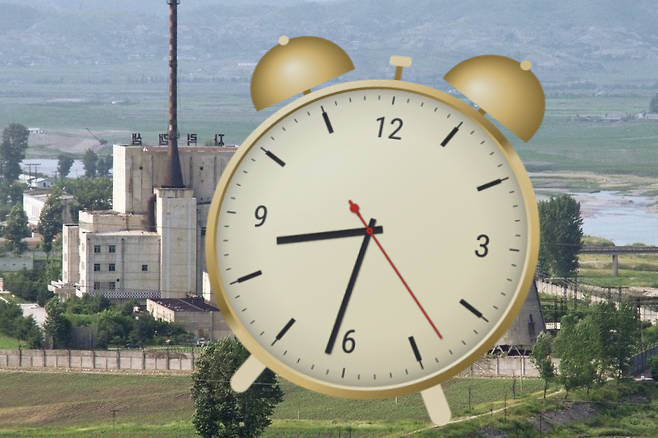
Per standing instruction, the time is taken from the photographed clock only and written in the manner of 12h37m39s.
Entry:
8h31m23s
